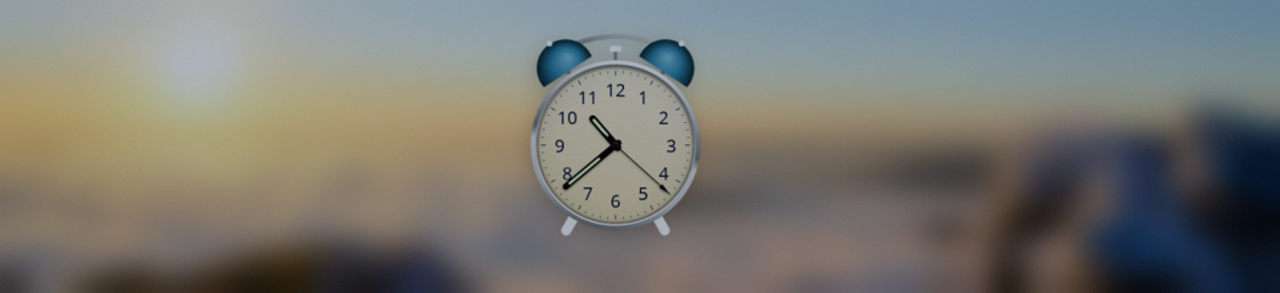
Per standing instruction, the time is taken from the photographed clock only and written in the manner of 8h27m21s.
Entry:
10h38m22s
